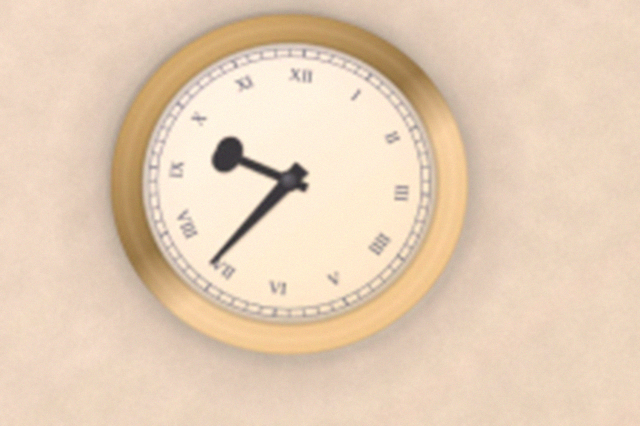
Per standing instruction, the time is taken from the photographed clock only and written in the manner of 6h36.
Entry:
9h36
